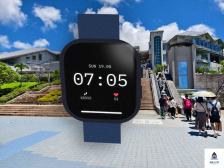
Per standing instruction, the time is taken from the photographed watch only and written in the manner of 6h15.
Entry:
7h05
